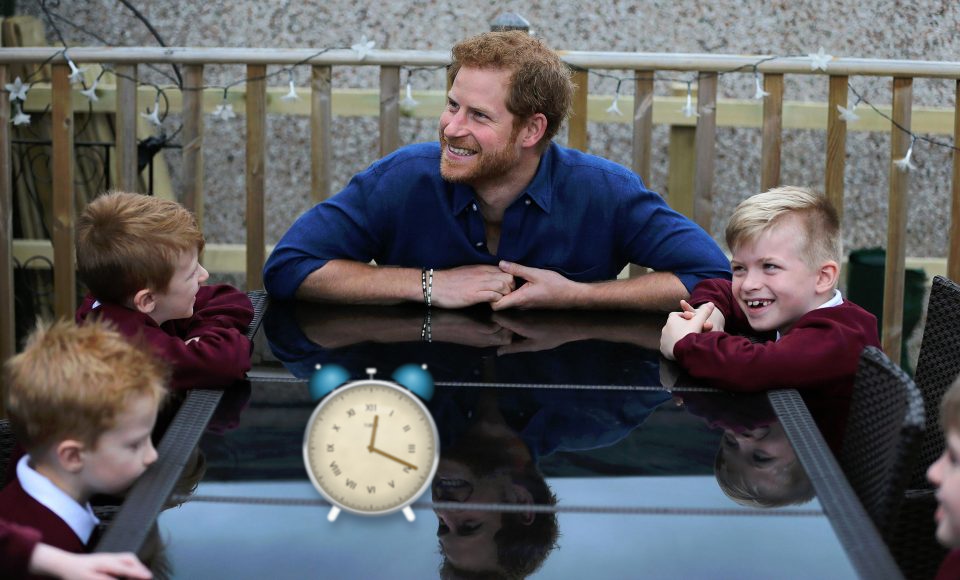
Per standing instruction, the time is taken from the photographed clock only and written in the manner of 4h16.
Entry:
12h19
